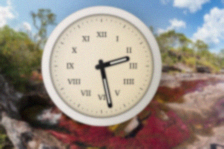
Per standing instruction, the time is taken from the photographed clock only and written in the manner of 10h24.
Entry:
2h28
